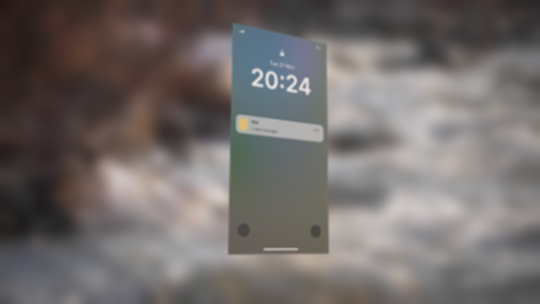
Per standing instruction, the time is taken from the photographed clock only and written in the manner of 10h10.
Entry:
20h24
